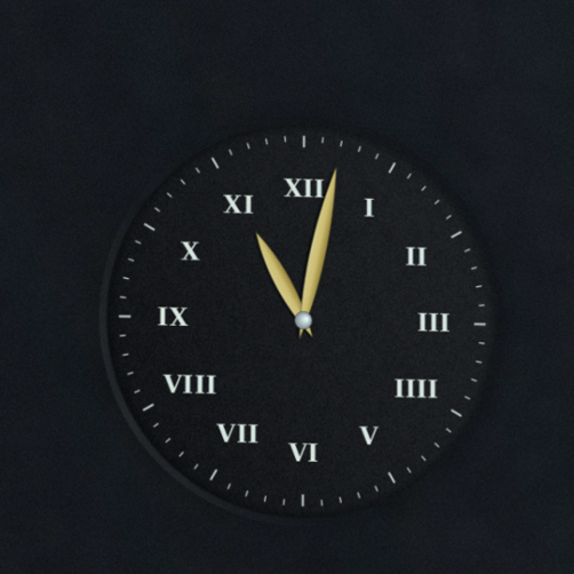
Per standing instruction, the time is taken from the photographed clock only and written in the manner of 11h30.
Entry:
11h02
